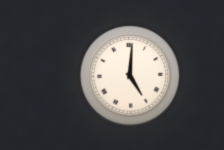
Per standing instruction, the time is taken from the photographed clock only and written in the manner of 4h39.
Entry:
5h01
